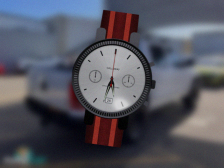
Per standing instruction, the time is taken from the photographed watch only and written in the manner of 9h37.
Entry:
5h32
